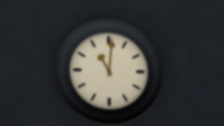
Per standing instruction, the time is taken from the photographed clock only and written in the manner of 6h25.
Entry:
11h01
